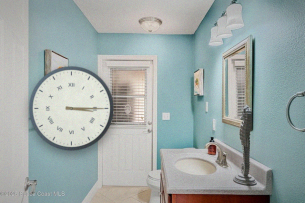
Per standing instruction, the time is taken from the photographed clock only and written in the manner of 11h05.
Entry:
3h15
